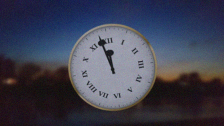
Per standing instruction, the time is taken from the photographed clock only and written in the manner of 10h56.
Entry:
11h58
